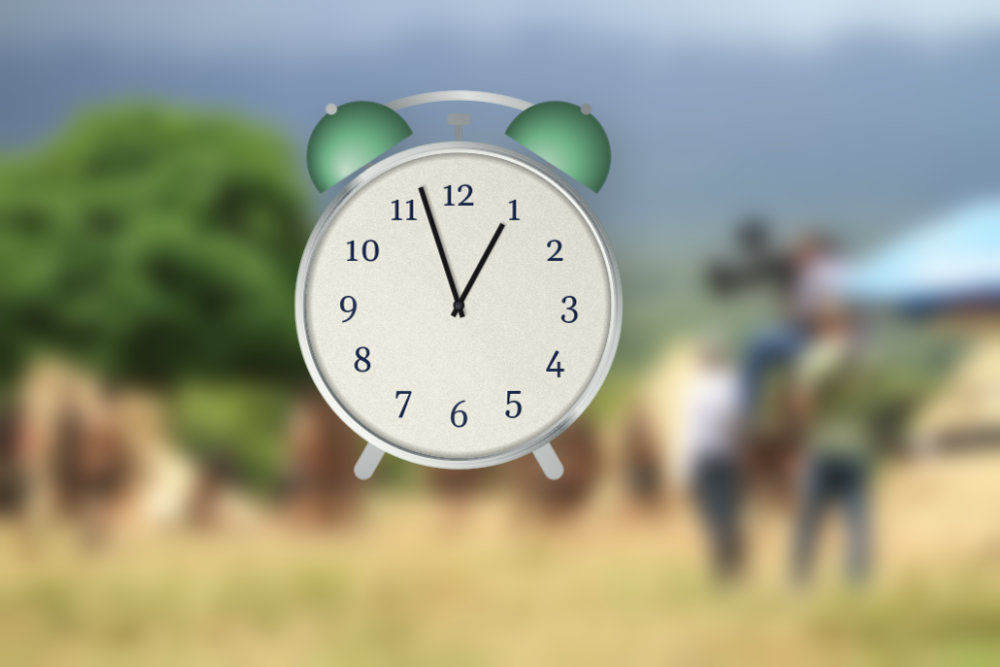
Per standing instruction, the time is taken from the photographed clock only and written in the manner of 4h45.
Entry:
12h57
